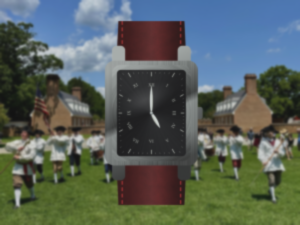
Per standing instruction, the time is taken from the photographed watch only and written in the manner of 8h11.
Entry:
5h00
